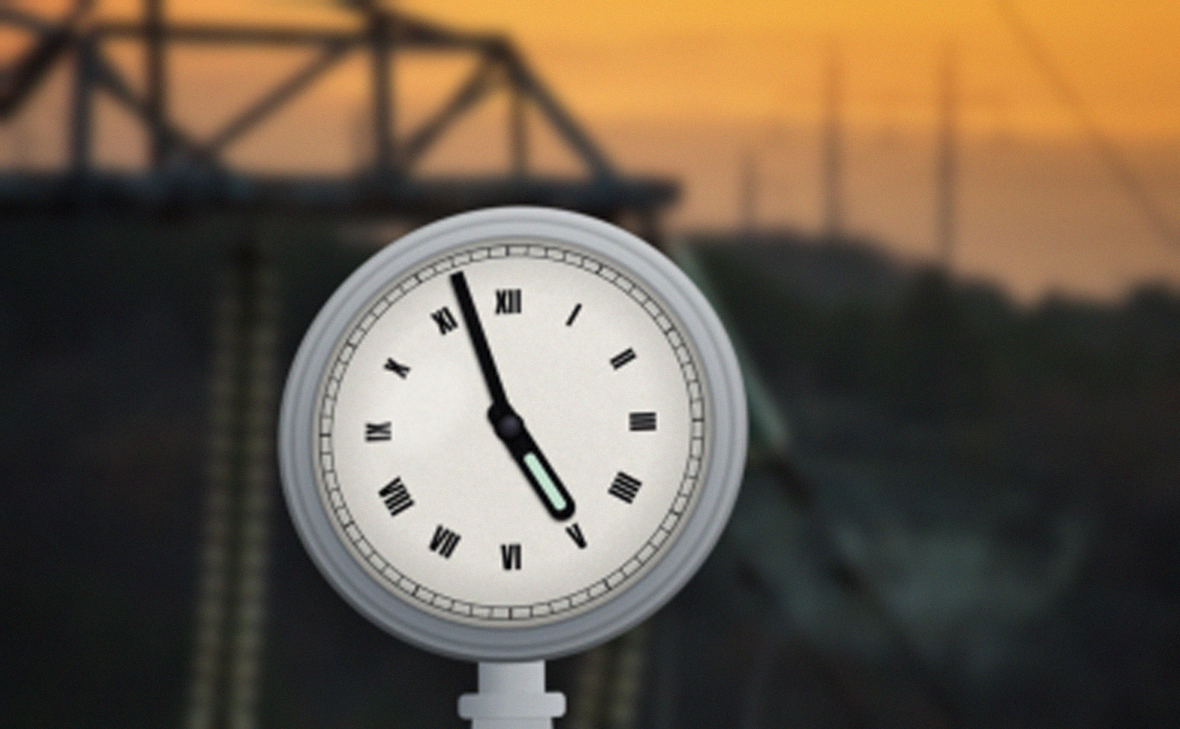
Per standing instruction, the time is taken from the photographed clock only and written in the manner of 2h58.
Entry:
4h57
